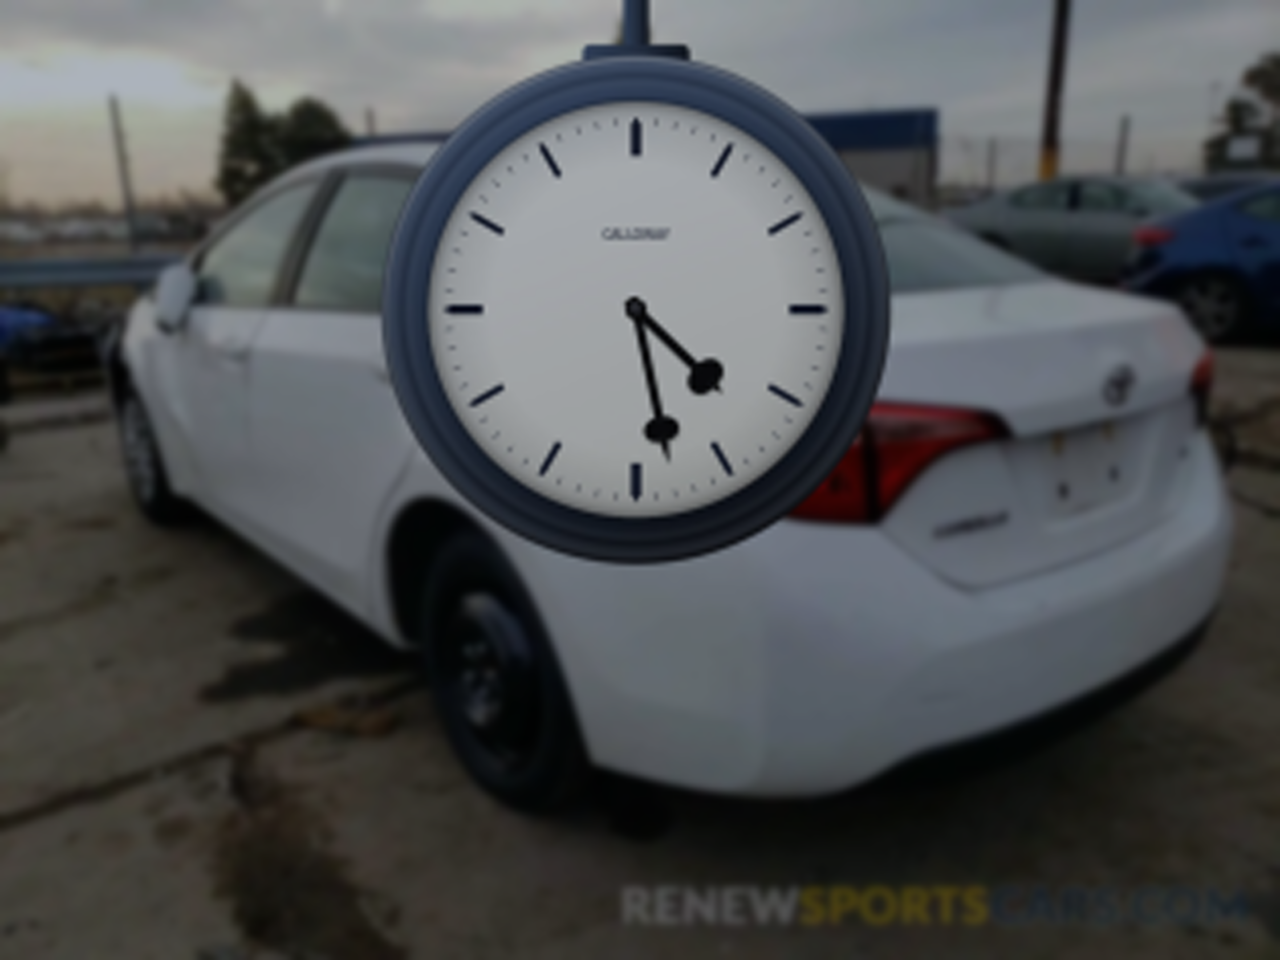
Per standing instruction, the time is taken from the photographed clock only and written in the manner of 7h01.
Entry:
4h28
